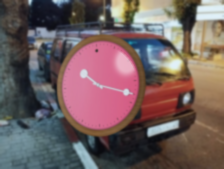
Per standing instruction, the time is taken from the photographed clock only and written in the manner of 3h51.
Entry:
10h18
